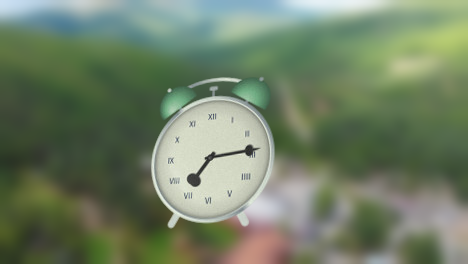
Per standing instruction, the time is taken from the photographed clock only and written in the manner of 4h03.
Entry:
7h14
